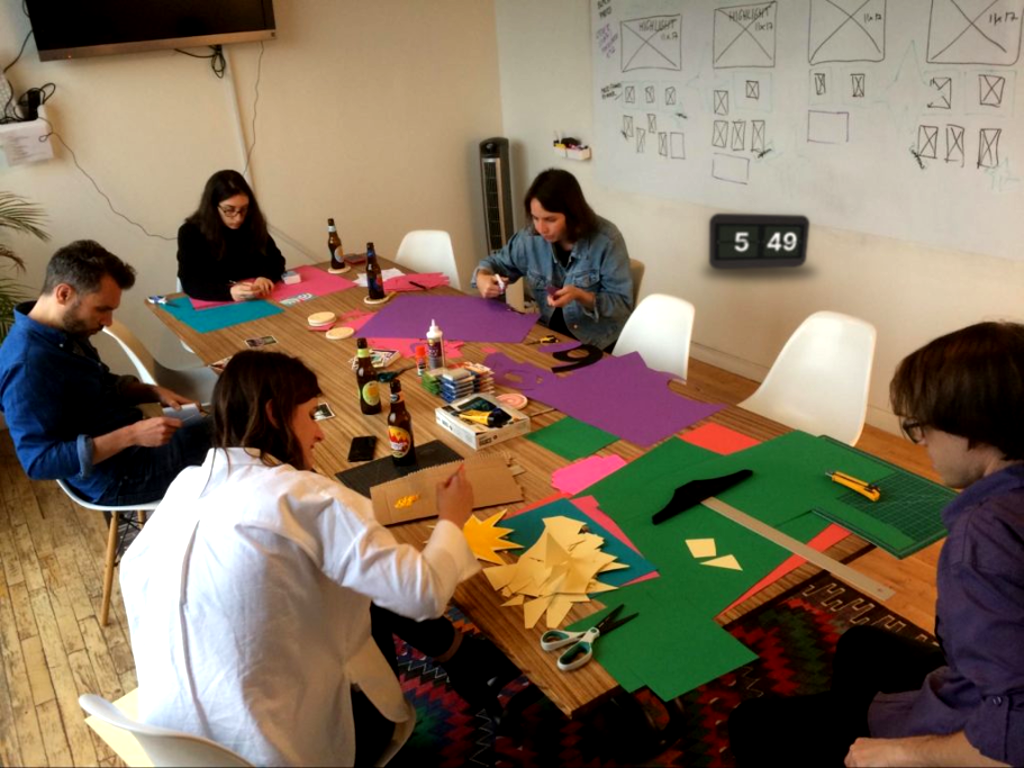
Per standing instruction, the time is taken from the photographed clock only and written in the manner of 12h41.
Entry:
5h49
